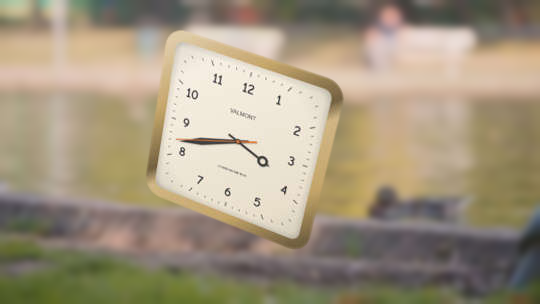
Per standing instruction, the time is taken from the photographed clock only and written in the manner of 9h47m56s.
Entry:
3h41m42s
